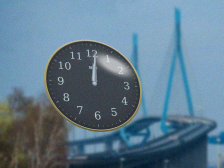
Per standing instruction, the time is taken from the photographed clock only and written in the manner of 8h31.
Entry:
12h01
